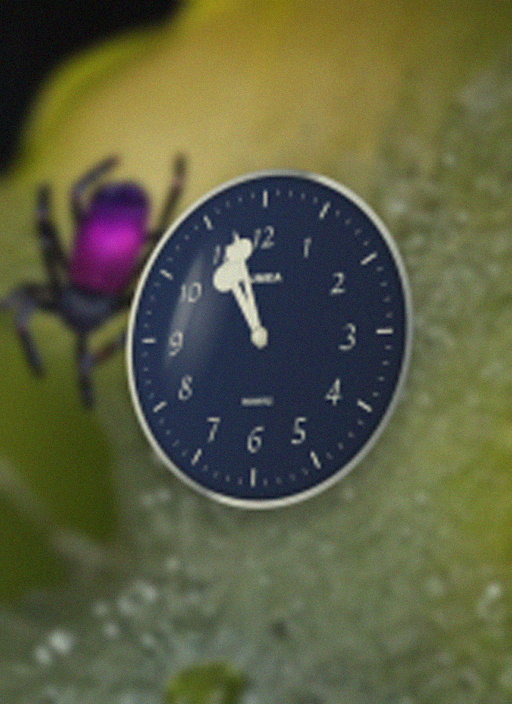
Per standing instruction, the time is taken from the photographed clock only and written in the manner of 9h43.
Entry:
10h57
